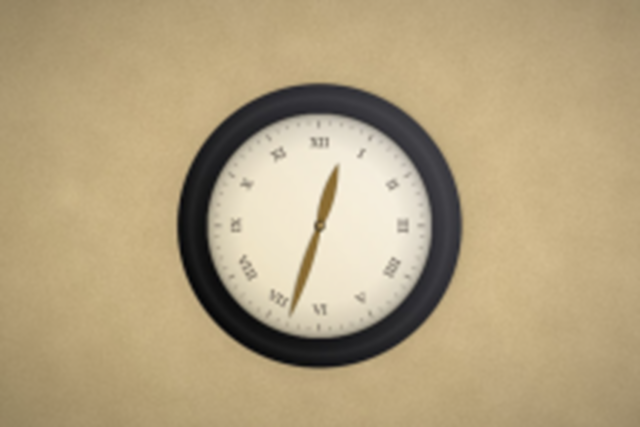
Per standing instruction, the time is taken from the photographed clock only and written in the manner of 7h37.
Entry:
12h33
